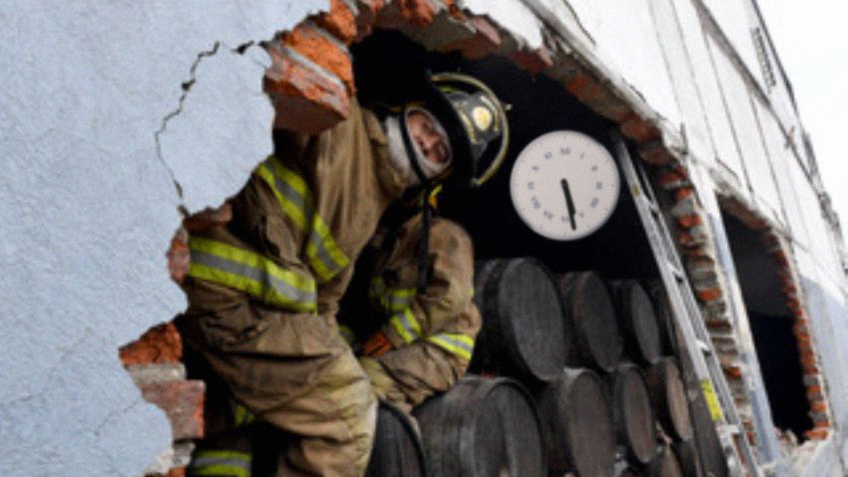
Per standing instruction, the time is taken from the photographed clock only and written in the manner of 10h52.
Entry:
5h28
